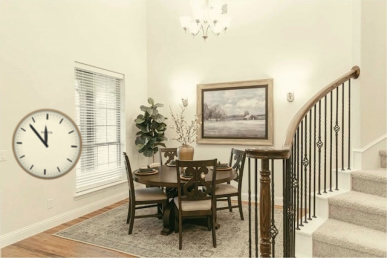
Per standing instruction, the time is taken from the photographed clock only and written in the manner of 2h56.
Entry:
11h53
